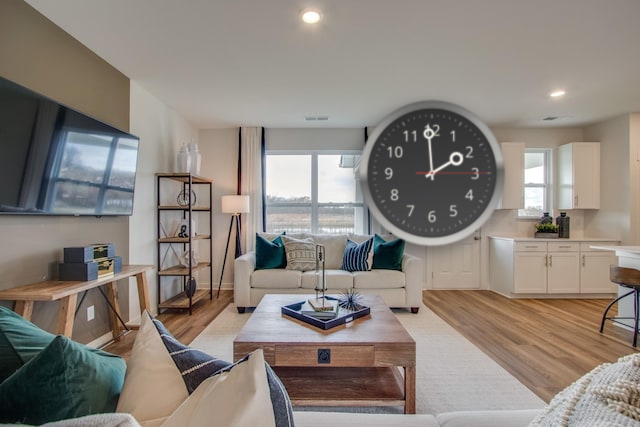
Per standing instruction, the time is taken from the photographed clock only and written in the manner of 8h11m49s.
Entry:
1h59m15s
